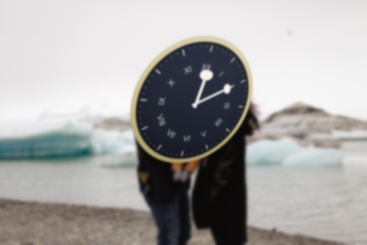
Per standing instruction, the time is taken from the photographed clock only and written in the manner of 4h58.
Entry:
12h10
